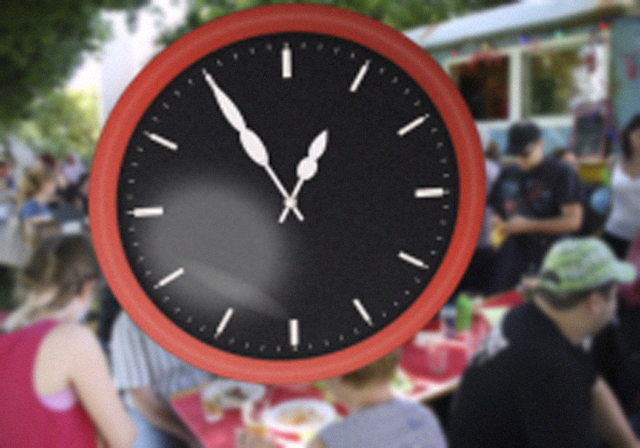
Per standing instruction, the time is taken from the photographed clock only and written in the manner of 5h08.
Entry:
12h55
